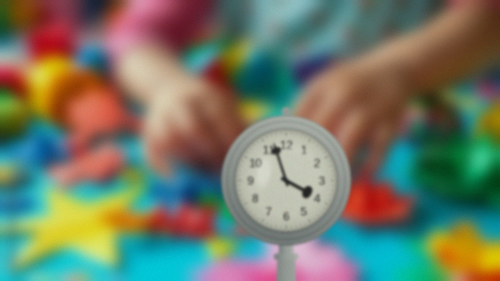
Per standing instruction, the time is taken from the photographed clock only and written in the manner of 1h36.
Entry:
3h57
